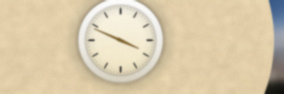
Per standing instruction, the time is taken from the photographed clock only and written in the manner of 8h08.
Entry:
3h49
